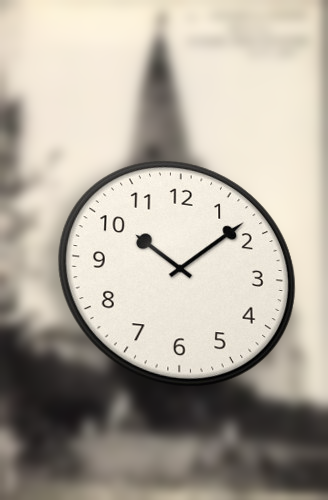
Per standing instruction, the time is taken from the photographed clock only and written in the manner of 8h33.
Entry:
10h08
